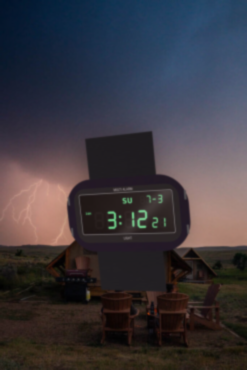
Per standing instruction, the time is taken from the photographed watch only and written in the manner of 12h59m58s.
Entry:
3h12m21s
